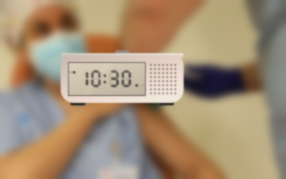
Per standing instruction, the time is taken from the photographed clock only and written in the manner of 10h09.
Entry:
10h30
